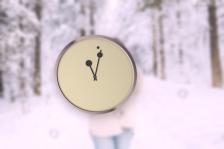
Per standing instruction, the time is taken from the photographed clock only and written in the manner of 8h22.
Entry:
11h01
